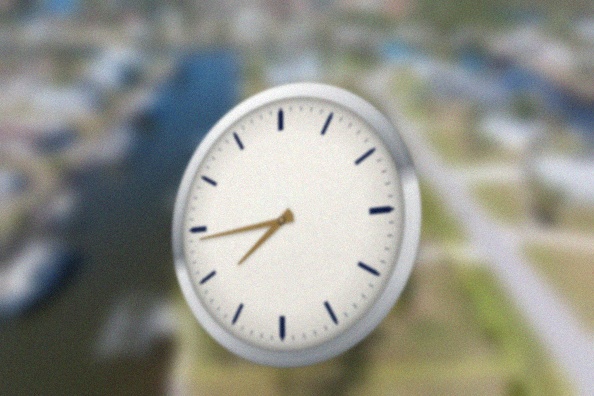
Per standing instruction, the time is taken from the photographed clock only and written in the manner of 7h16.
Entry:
7h44
